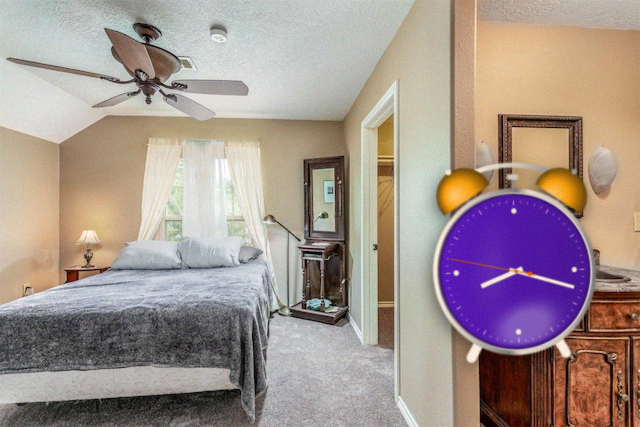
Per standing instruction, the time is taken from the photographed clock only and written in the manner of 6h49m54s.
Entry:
8h17m47s
